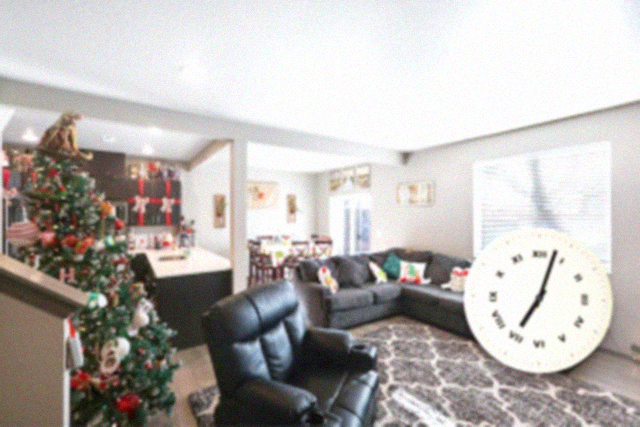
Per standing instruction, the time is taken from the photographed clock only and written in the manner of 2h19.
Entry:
7h03
